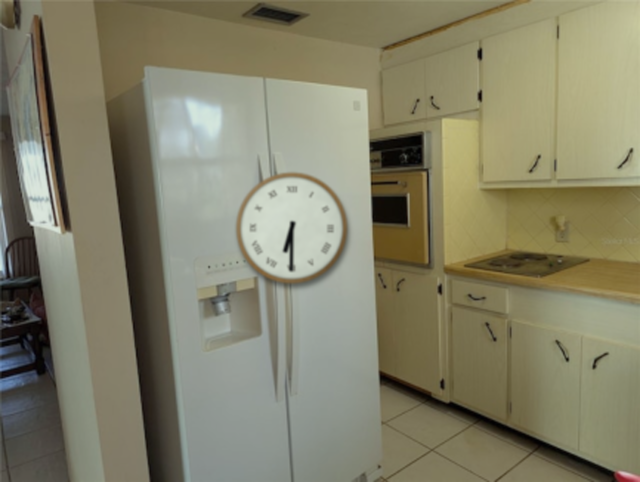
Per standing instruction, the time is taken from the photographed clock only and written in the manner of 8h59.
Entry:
6h30
